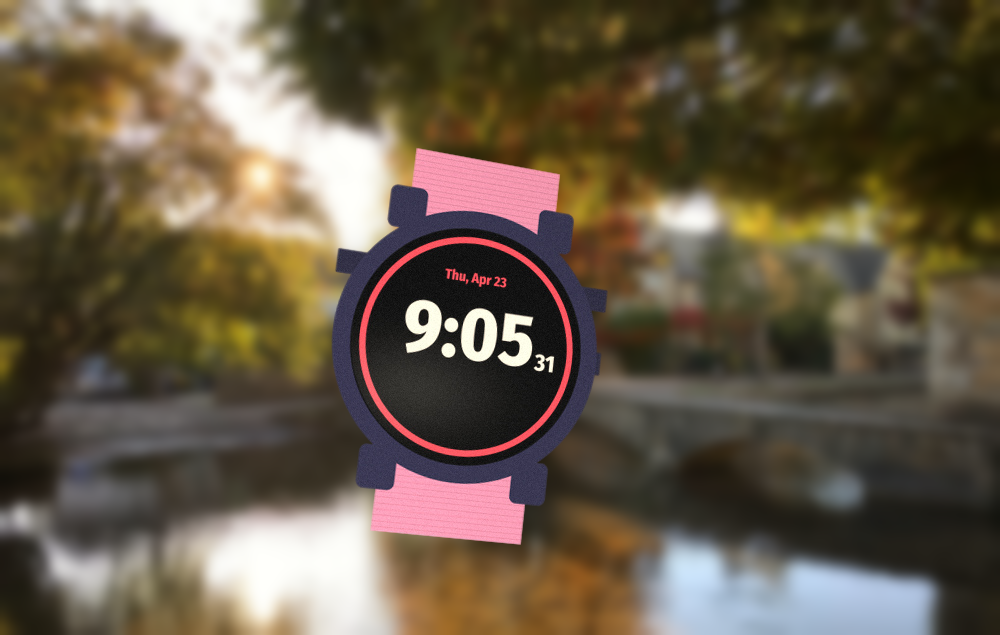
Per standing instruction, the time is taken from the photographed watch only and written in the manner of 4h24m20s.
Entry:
9h05m31s
